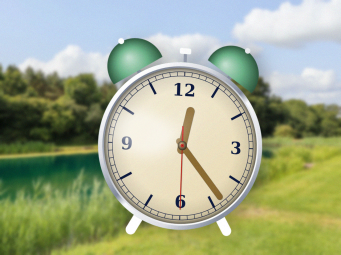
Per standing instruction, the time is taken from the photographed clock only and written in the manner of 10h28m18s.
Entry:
12h23m30s
